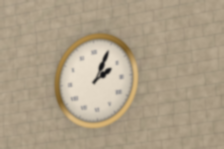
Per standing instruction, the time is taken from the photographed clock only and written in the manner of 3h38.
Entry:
2h05
